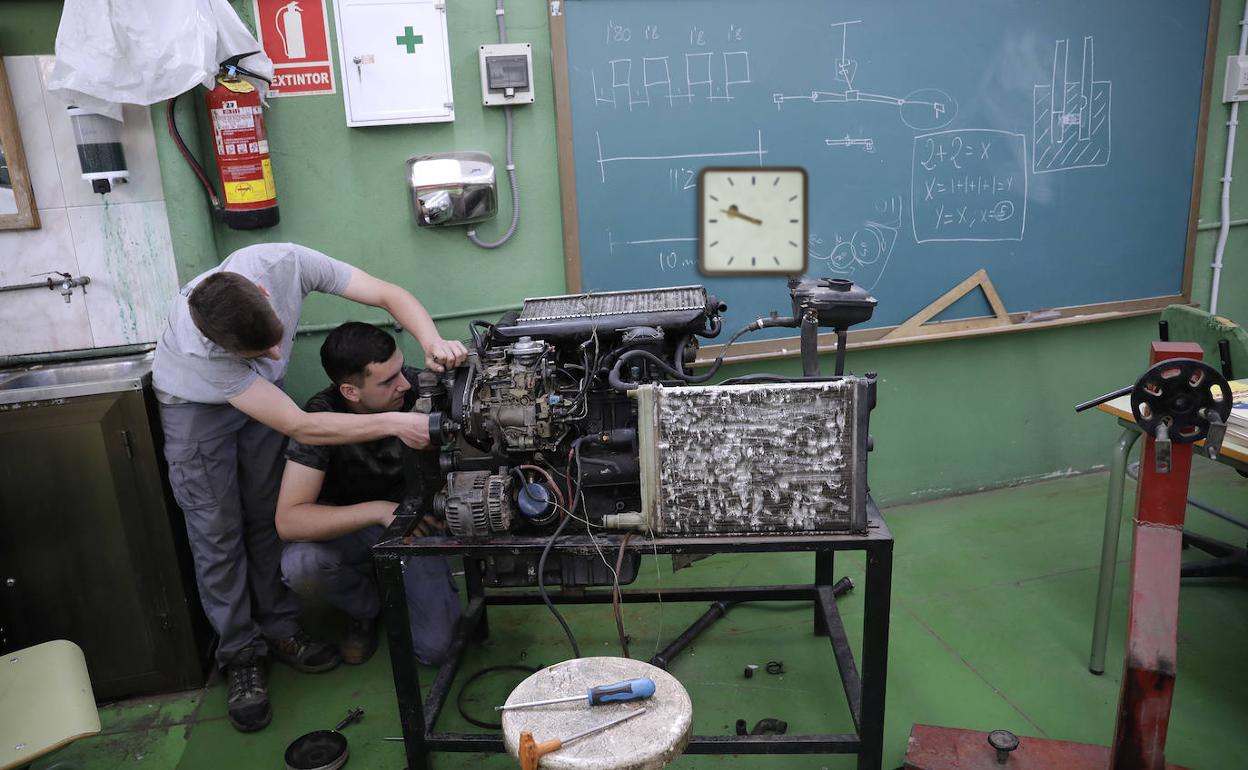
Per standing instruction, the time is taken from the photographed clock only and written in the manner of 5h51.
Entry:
9h48
